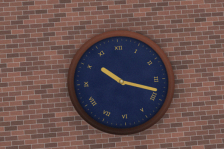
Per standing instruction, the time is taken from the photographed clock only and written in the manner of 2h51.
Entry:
10h18
